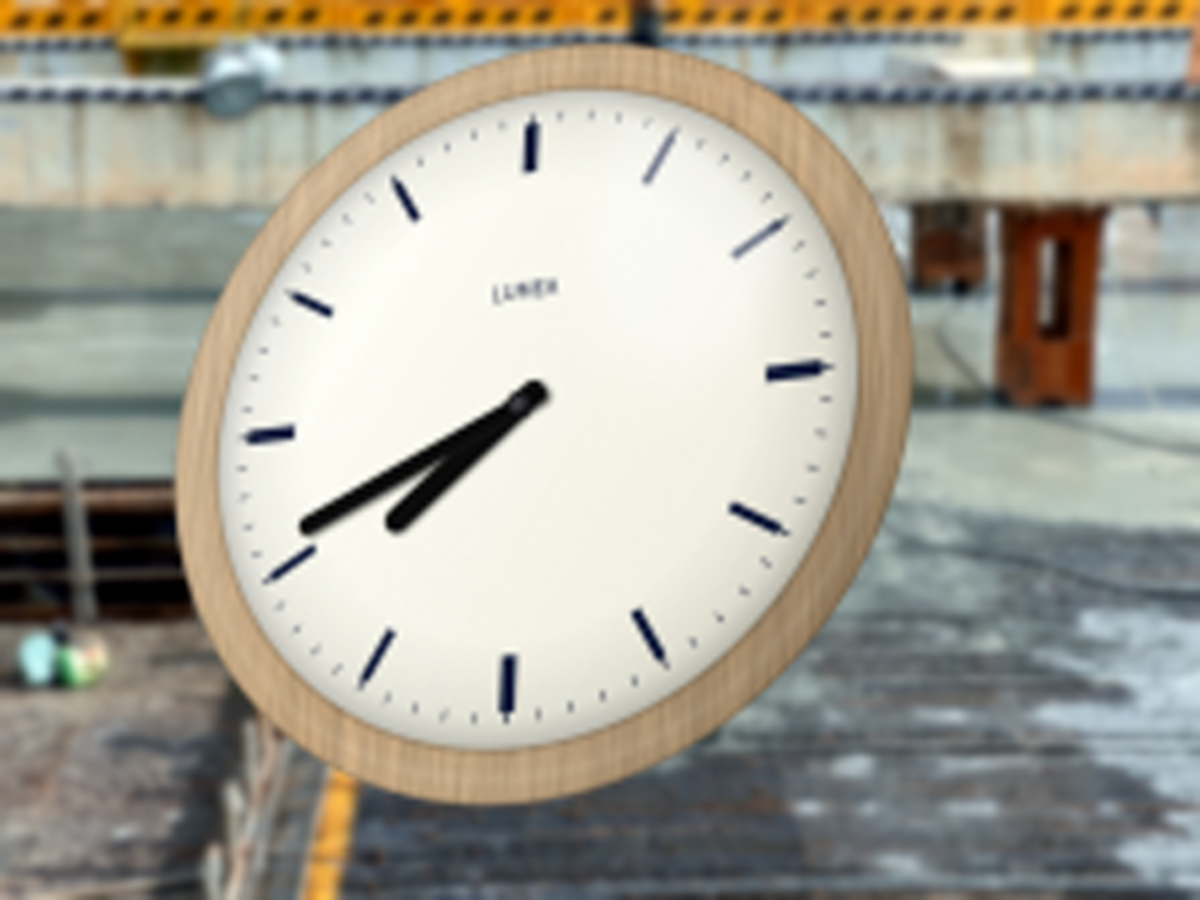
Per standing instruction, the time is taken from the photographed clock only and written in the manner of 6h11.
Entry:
7h41
